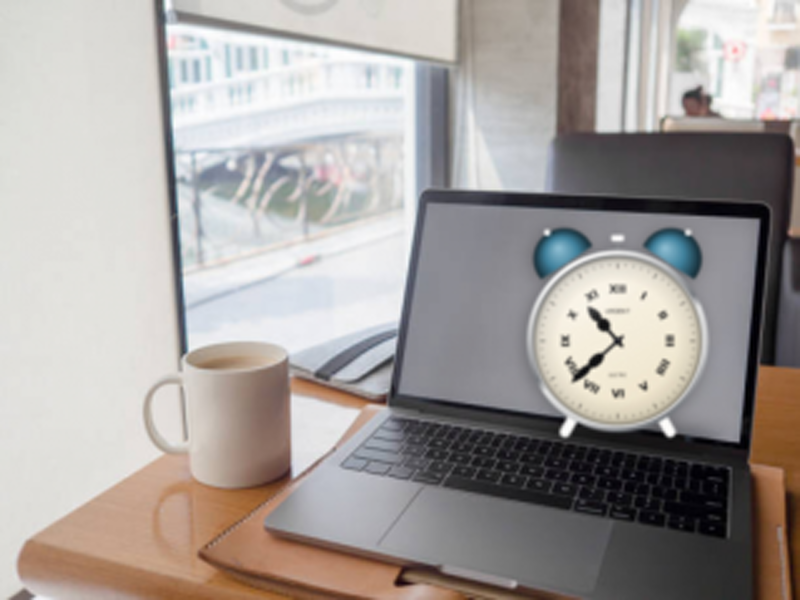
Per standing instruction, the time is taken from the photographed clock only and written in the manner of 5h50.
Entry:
10h38
